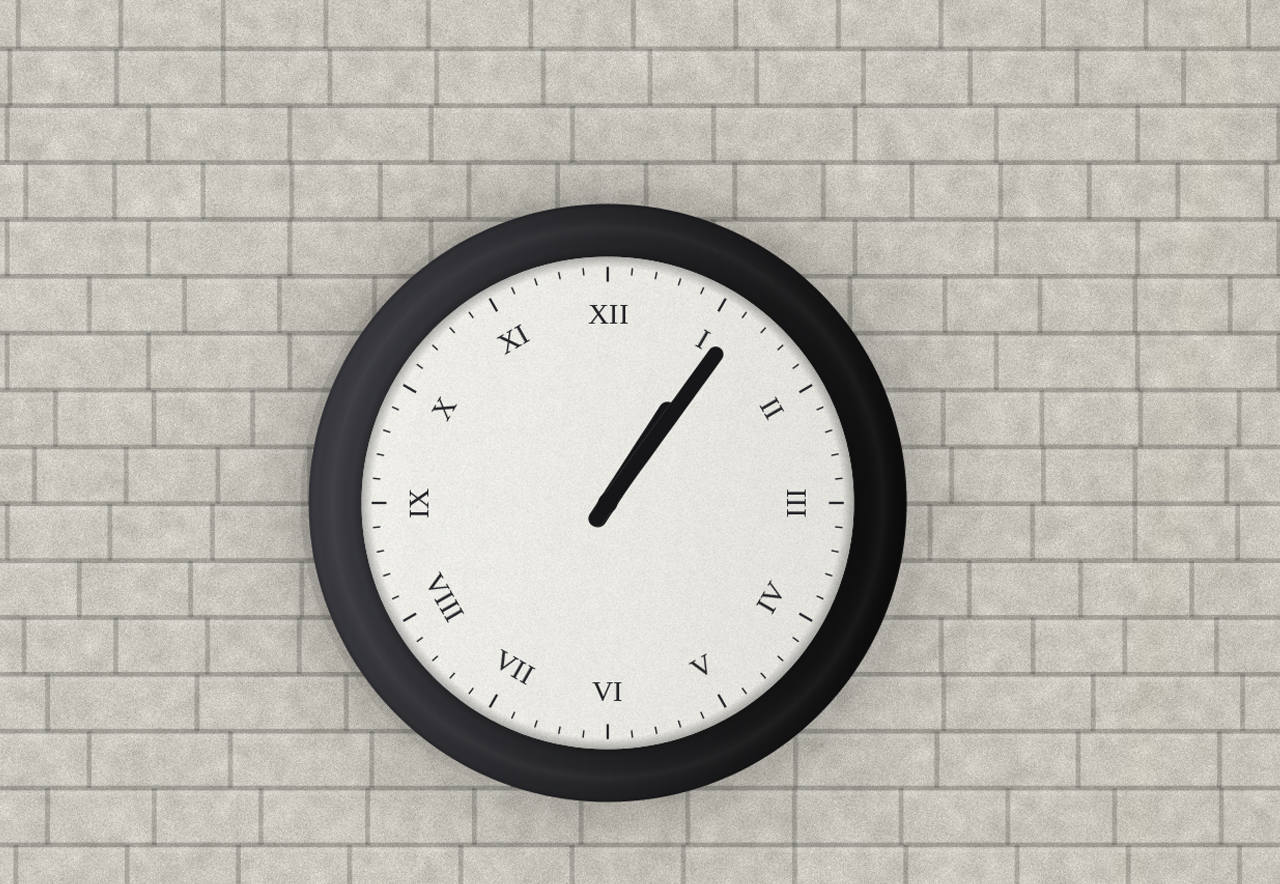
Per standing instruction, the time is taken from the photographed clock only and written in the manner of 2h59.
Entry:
1h06
